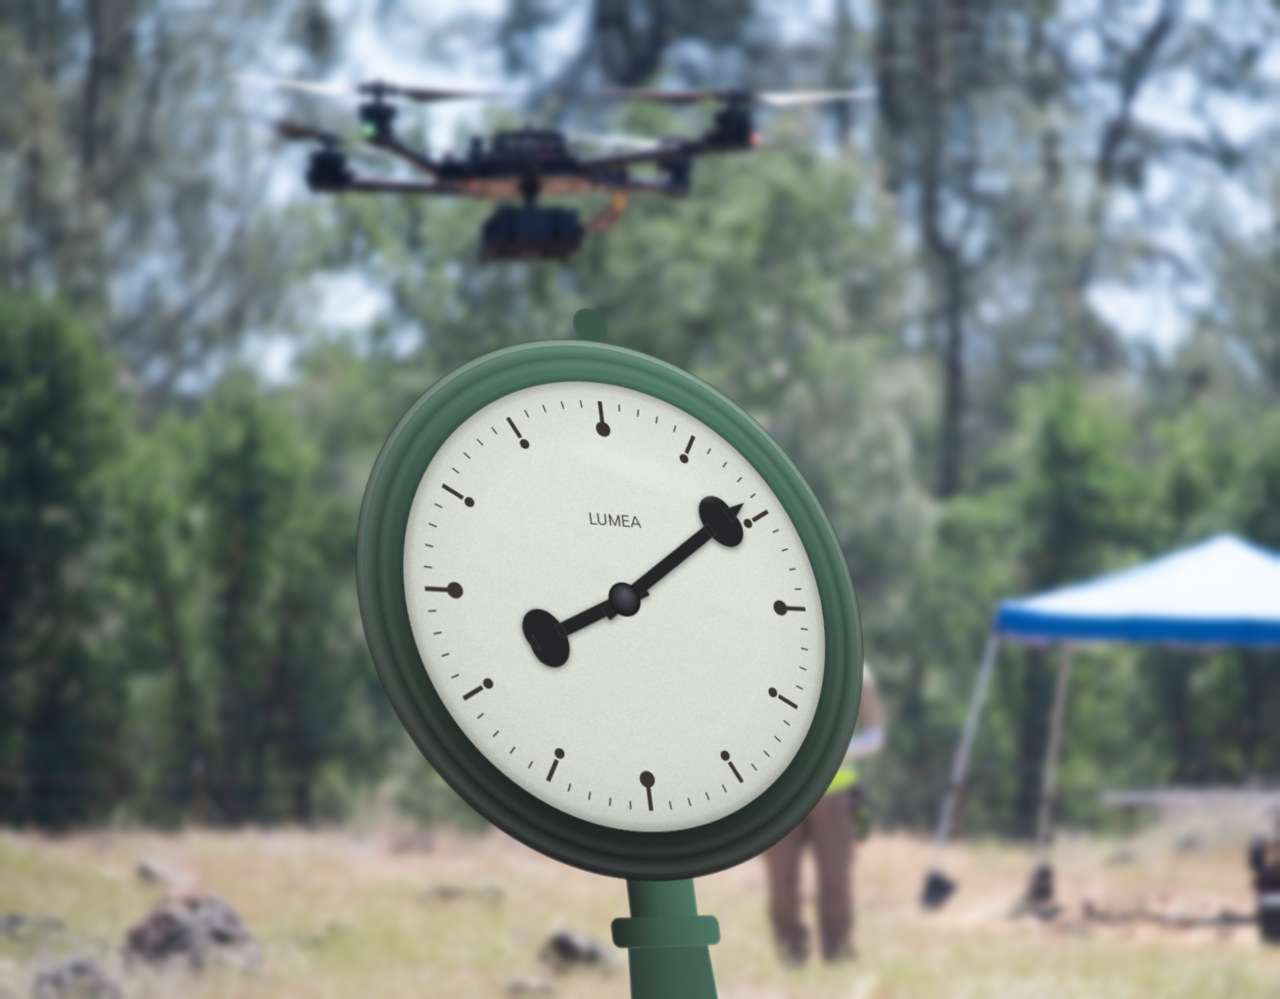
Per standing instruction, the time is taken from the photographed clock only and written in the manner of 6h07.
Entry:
8h09
